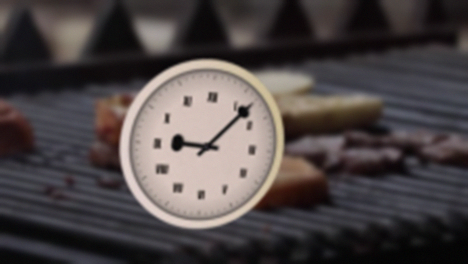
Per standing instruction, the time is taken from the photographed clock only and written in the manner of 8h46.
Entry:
9h07
